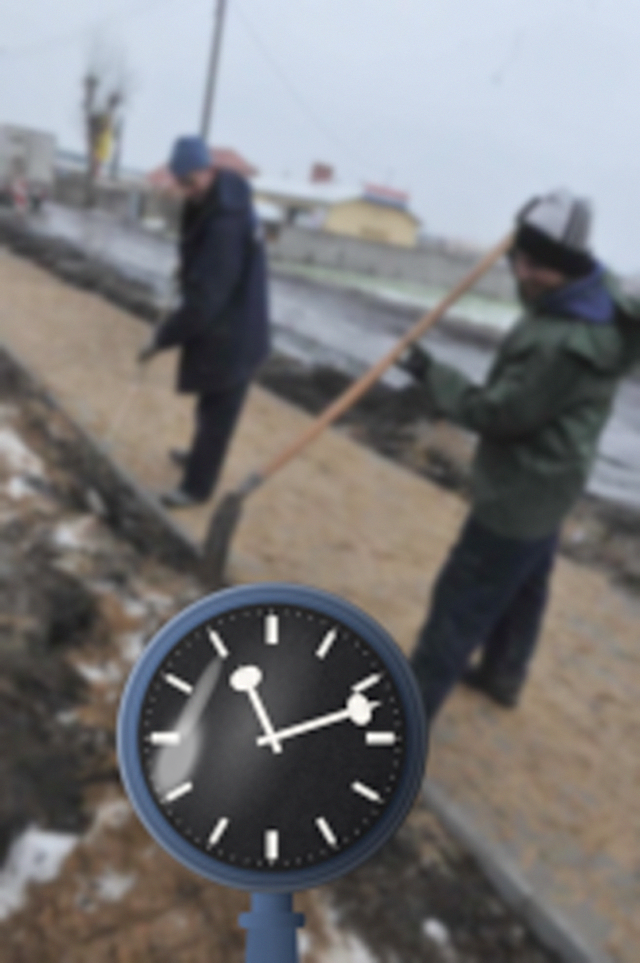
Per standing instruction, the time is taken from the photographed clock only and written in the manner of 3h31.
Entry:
11h12
